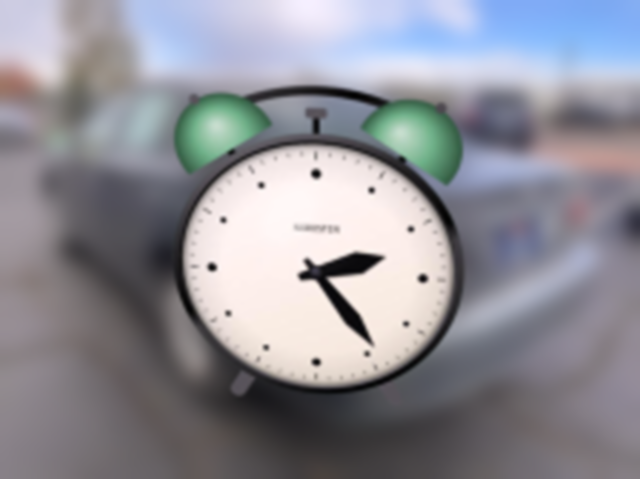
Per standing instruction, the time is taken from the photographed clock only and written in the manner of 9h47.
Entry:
2h24
